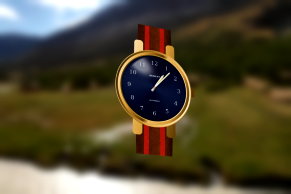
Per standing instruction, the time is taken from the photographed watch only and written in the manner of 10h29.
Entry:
1h07
